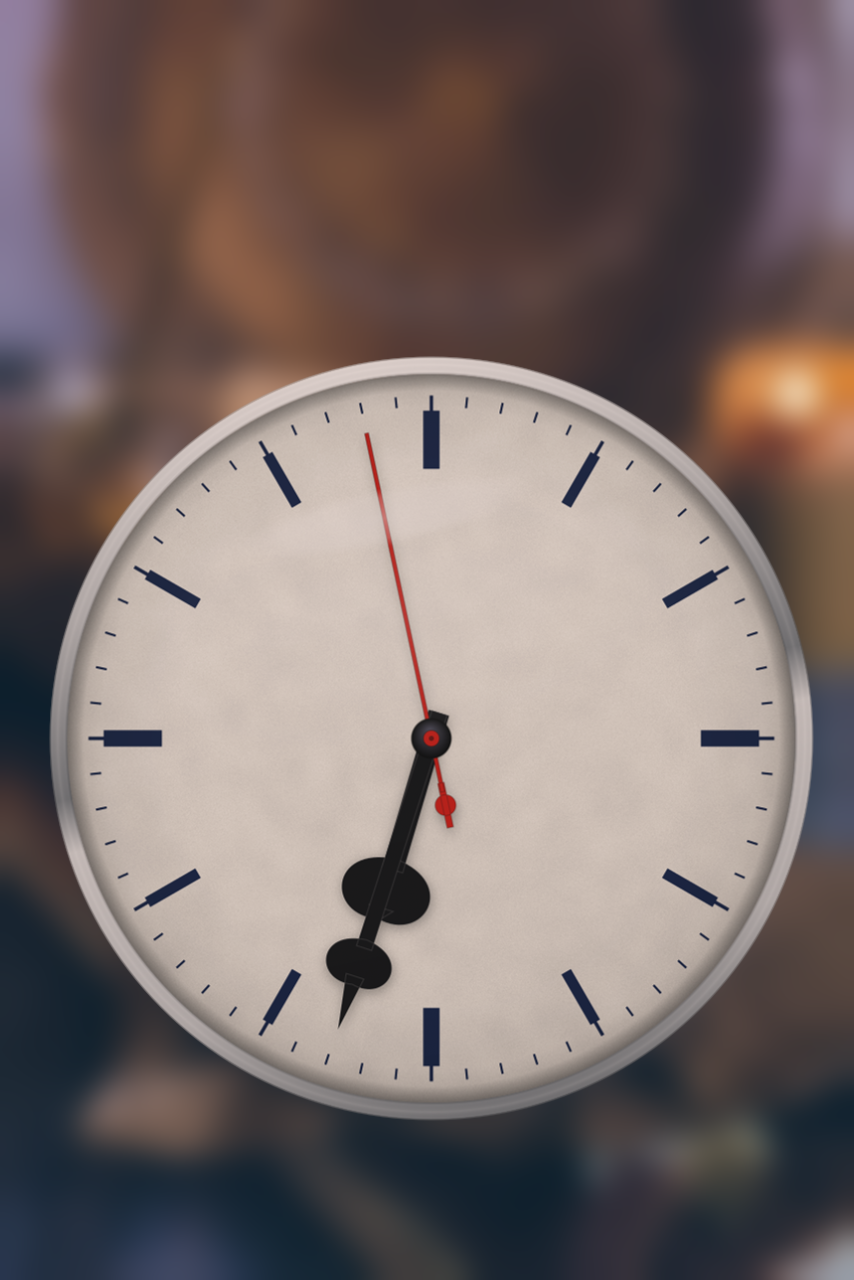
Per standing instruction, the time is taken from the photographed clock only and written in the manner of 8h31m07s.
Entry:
6h32m58s
